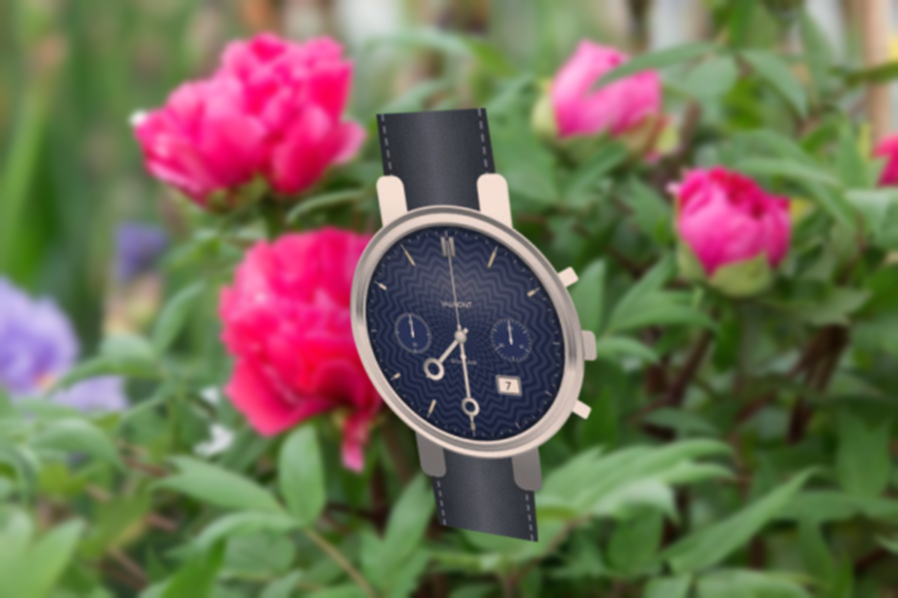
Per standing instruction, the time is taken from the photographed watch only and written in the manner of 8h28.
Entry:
7h30
